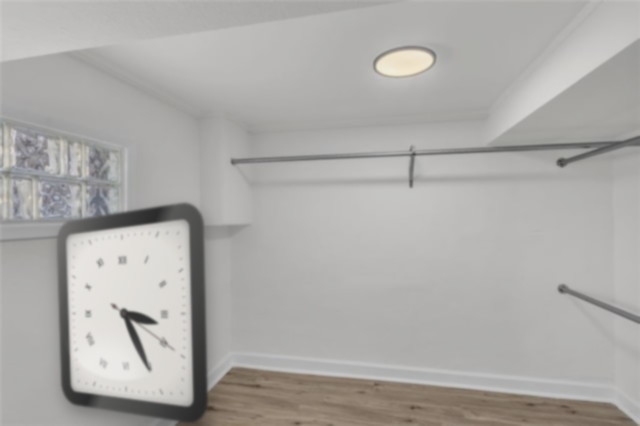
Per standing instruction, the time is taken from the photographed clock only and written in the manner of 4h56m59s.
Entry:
3h25m20s
